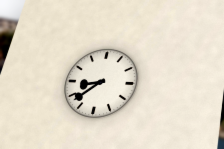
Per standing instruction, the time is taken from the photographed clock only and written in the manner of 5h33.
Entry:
8h38
